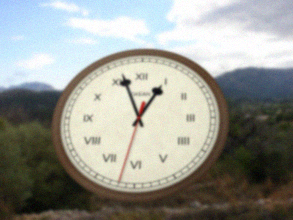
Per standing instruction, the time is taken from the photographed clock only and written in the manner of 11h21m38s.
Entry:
12h56m32s
